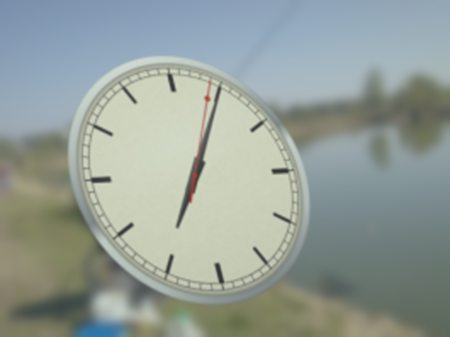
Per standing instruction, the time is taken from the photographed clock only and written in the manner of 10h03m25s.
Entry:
7h05m04s
